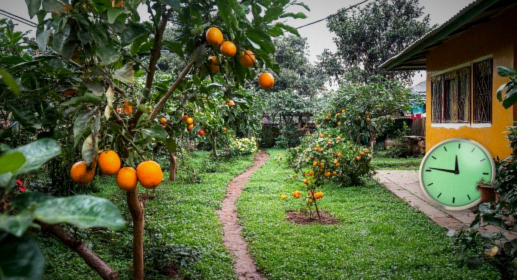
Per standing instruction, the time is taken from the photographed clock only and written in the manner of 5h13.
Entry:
11h46
